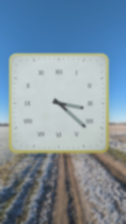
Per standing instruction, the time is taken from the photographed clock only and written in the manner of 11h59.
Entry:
3h22
